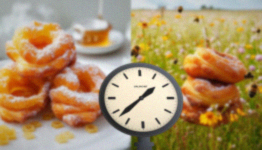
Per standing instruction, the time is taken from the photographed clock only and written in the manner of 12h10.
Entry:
1h38
